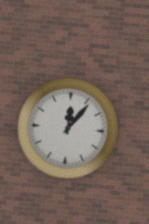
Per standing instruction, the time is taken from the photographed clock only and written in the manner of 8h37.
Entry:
12h06
